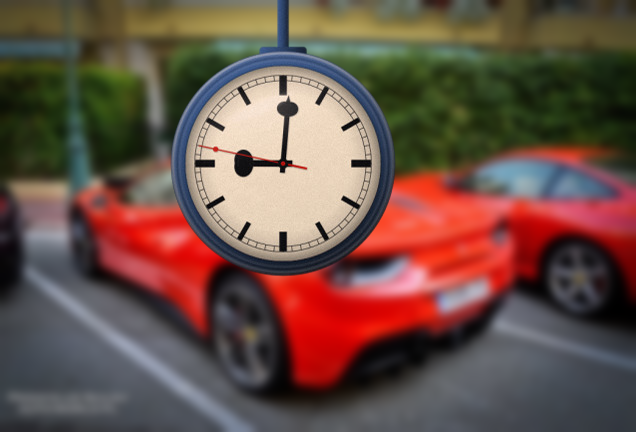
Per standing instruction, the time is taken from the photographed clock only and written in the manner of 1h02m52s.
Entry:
9h00m47s
